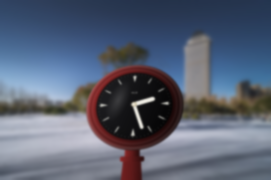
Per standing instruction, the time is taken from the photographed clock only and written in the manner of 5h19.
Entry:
2h27
